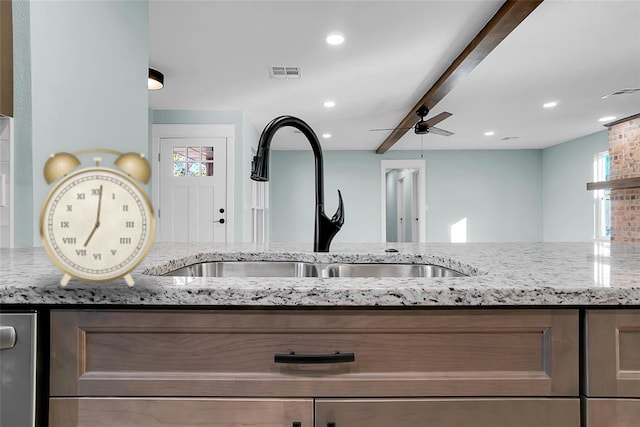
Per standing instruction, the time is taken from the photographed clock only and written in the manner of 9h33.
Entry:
7h01
